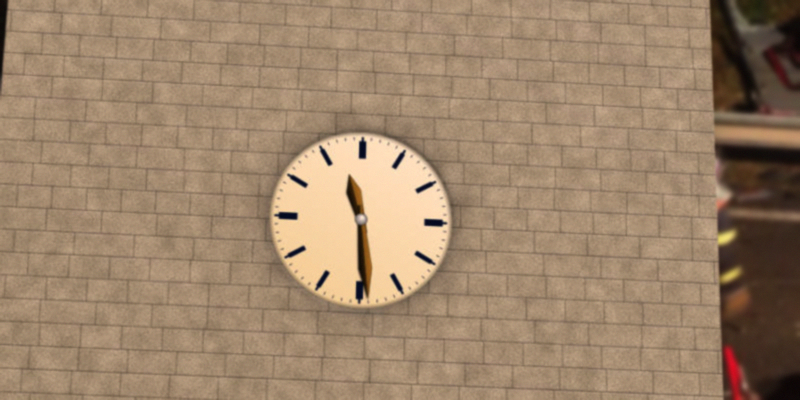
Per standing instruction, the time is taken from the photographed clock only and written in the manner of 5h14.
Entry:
11h29
